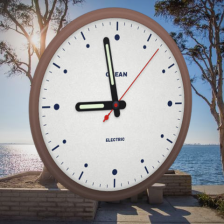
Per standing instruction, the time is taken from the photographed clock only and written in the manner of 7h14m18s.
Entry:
8h58m07s
